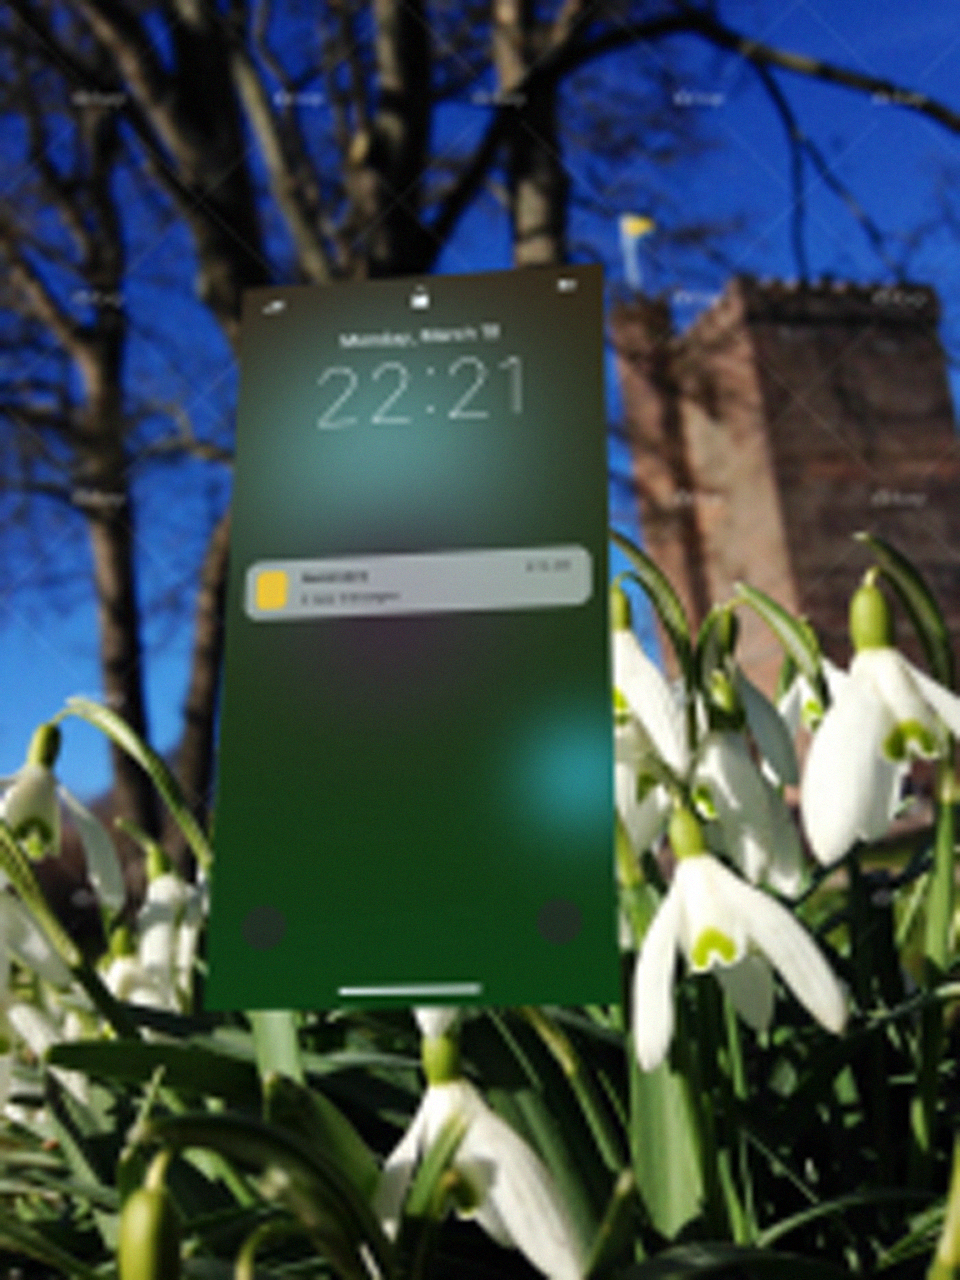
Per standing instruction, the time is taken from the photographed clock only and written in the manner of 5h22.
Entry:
22h21
